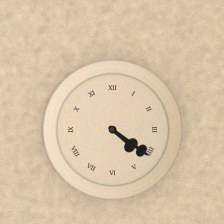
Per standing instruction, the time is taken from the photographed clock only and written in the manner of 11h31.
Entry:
4h21
